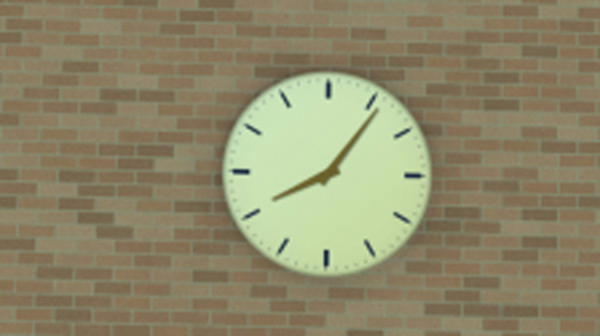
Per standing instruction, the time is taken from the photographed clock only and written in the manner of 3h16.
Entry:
8h06
